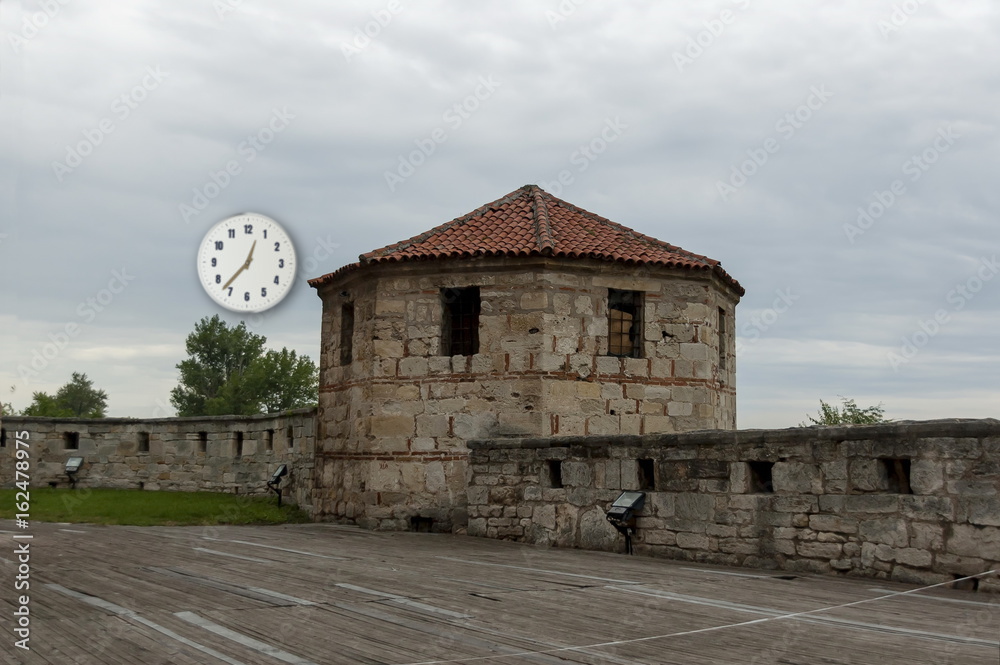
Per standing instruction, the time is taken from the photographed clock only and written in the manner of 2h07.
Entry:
12h37
